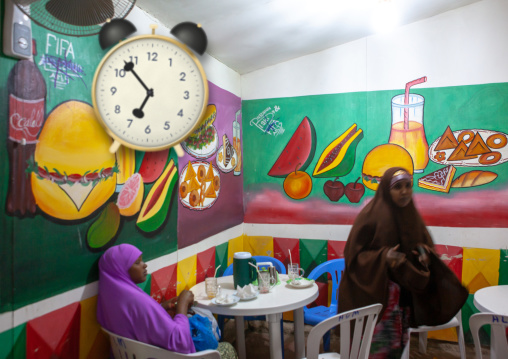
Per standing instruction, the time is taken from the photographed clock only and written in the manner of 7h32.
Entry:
6h53
